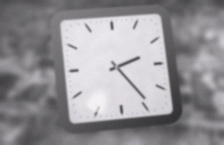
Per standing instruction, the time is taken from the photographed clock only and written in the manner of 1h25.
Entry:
2h24
